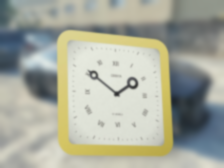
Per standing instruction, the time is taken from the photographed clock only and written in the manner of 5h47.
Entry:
1h51
